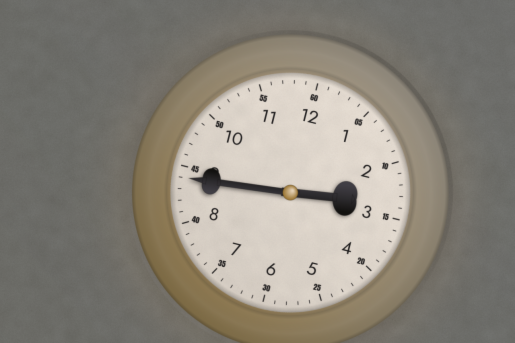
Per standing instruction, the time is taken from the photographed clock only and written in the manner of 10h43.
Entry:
2h44
